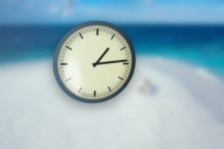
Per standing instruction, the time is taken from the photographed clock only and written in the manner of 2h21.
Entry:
1h14
